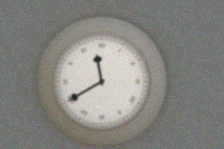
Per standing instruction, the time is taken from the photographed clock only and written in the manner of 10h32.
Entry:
11h40
